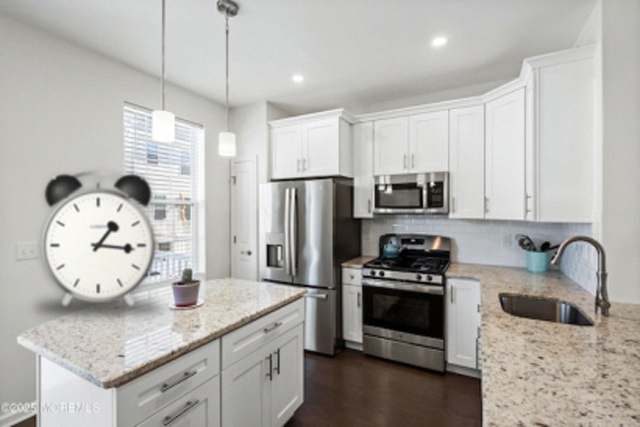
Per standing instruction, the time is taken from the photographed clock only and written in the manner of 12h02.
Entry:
1h16
